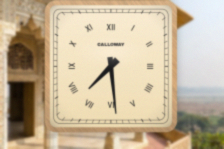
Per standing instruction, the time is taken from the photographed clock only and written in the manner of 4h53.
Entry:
7h29
